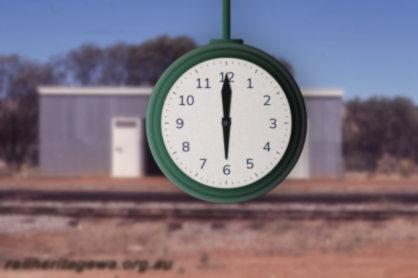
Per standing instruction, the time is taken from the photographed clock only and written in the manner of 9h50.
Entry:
6h00
